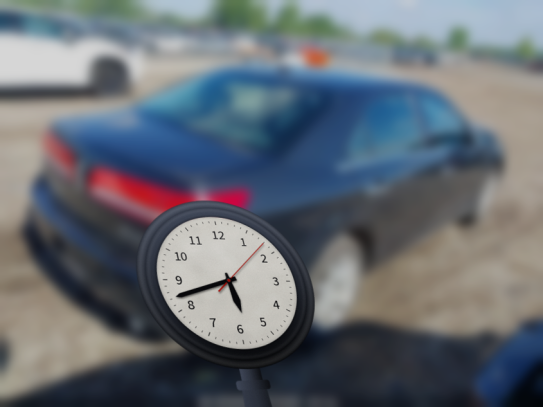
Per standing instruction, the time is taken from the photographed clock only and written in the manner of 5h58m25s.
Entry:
5h42m08s
